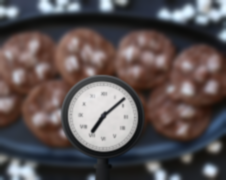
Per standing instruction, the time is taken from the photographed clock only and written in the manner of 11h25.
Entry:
7h08
